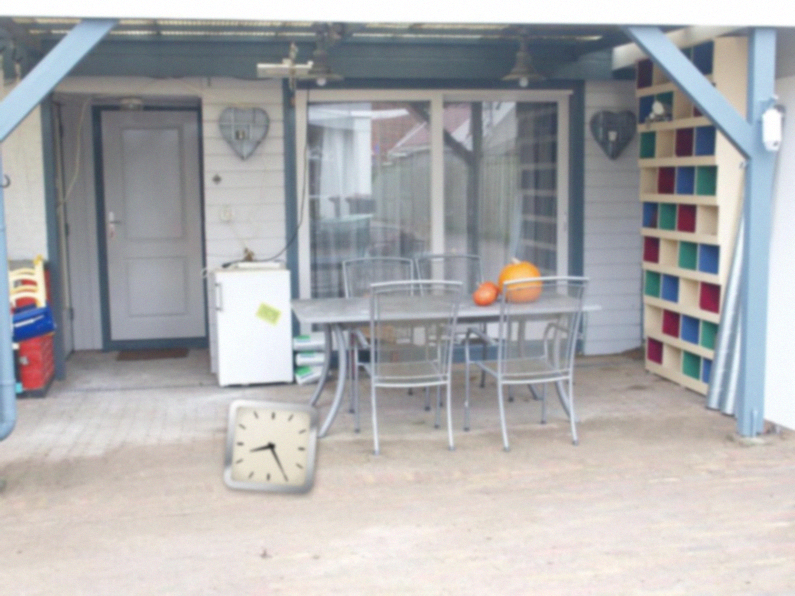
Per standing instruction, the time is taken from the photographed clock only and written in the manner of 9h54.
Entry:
8h25
